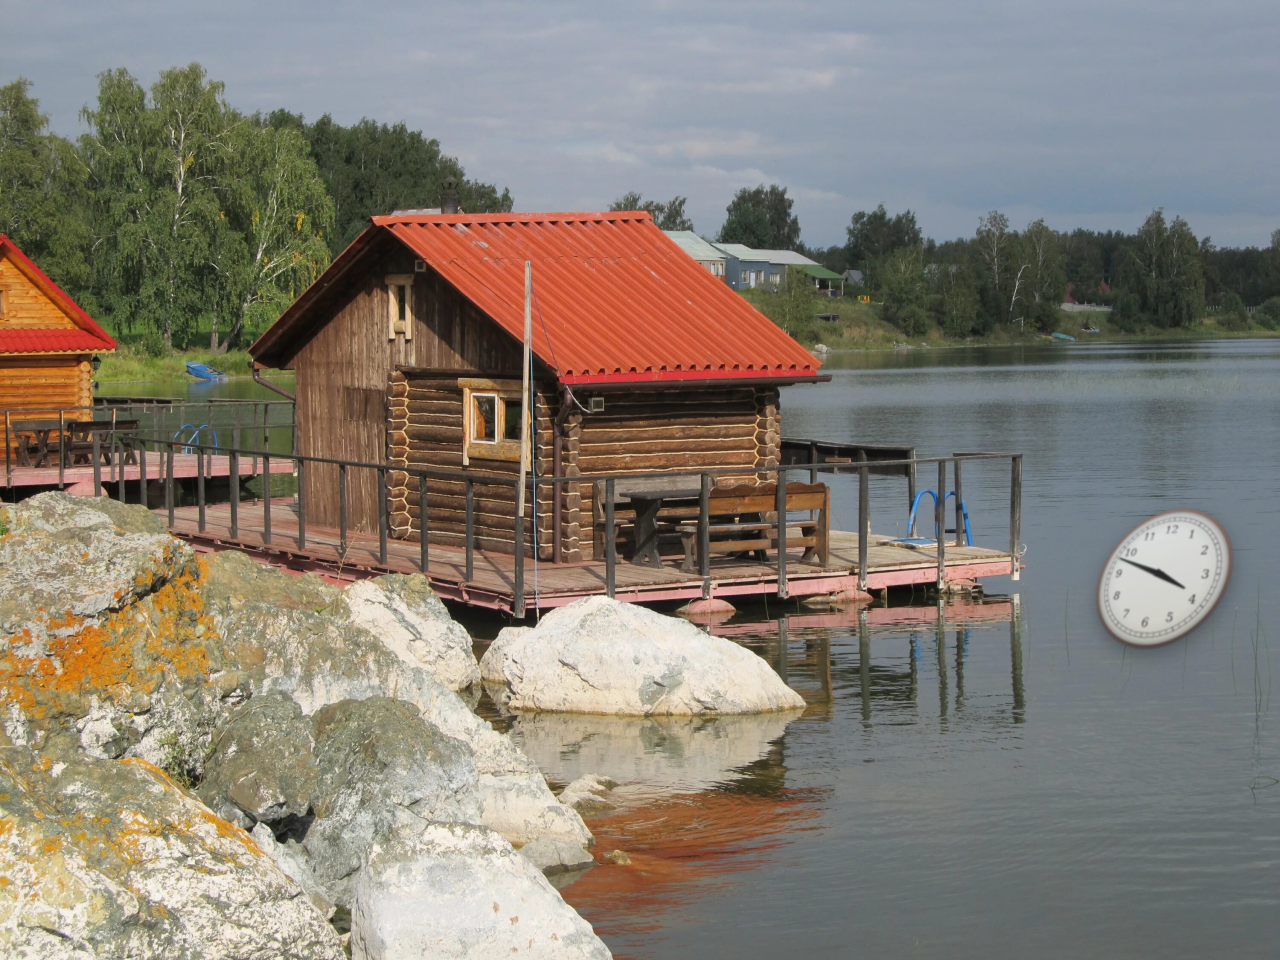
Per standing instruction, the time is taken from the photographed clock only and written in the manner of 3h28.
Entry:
3h48
